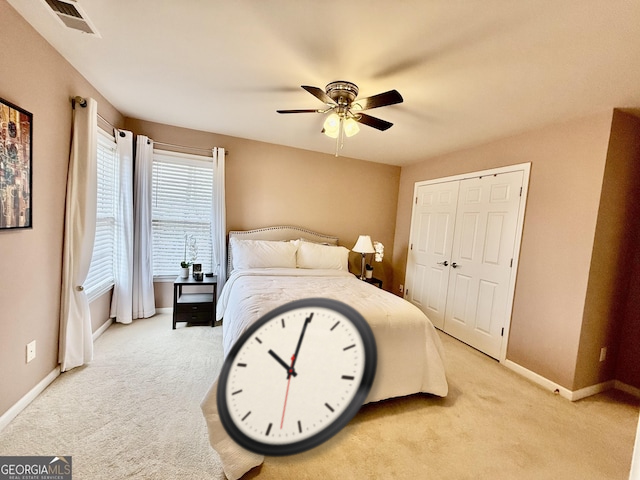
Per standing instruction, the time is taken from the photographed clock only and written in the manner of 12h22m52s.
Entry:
9h59m28s
